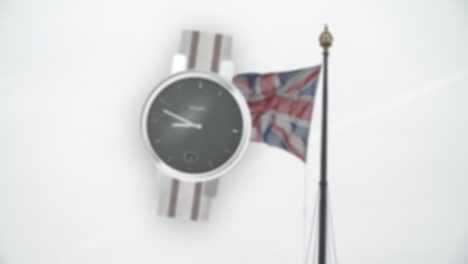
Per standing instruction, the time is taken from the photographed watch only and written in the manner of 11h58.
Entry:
8h48
